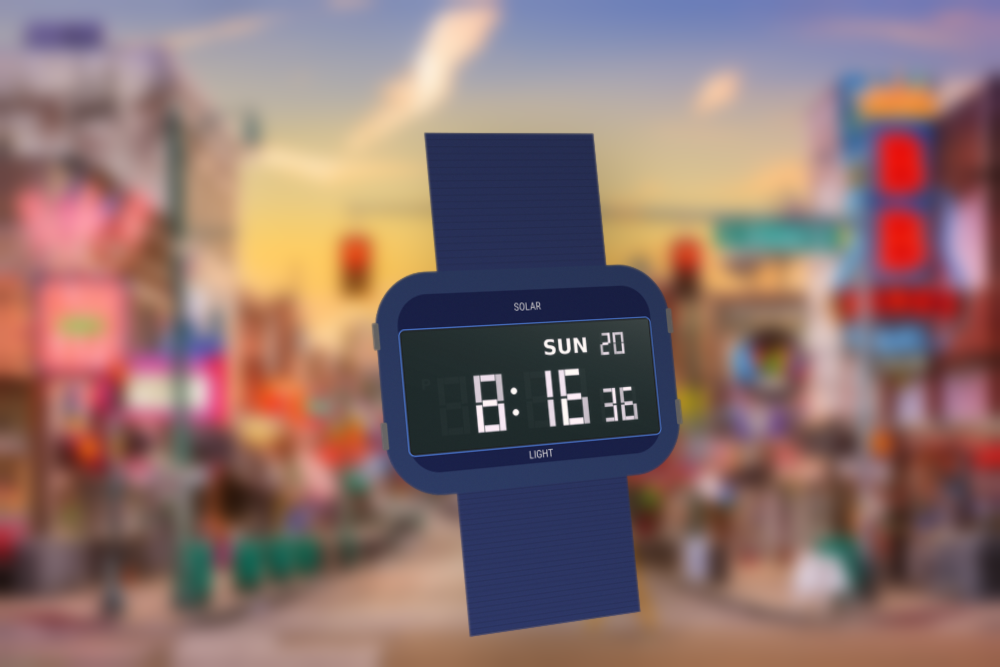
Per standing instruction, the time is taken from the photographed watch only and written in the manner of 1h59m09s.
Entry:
8h16m36s
